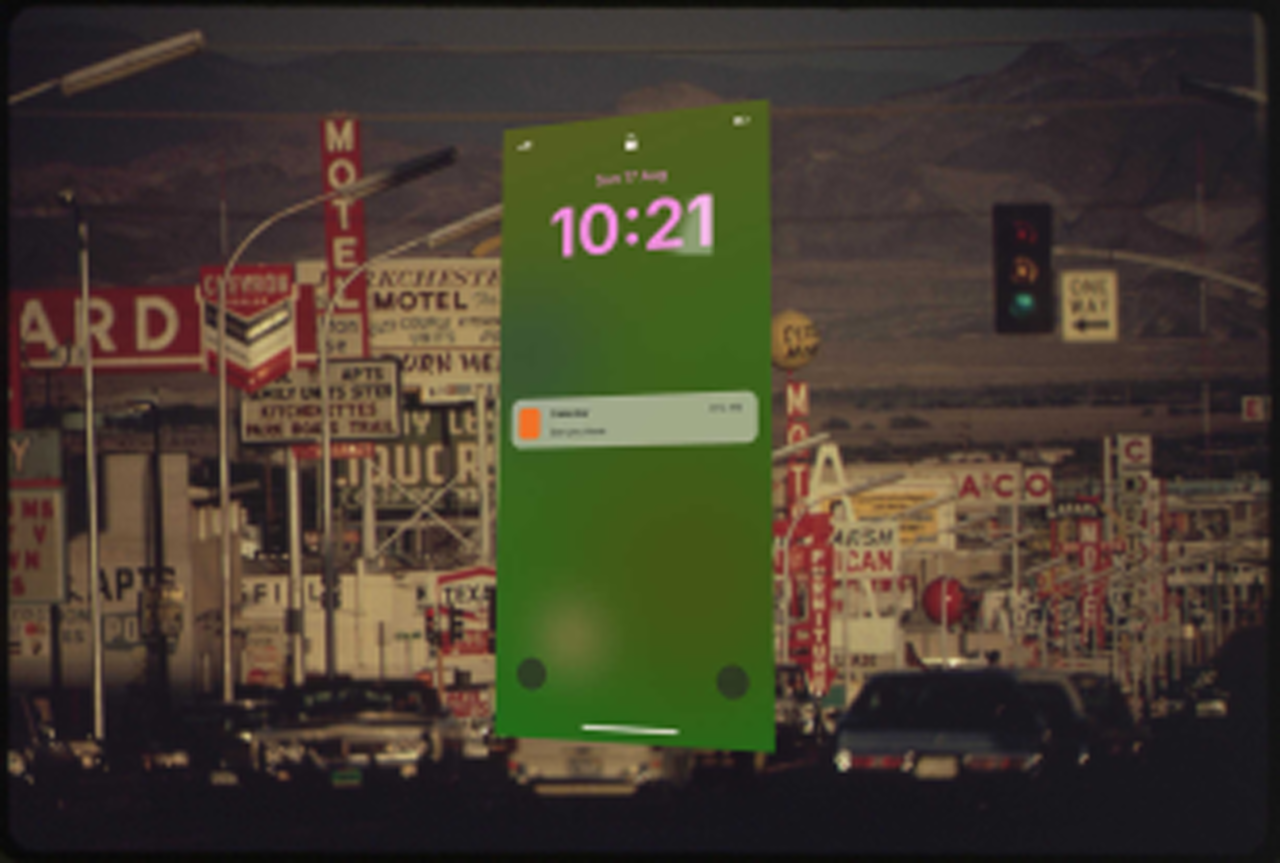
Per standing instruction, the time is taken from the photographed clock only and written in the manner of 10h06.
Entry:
10h21
